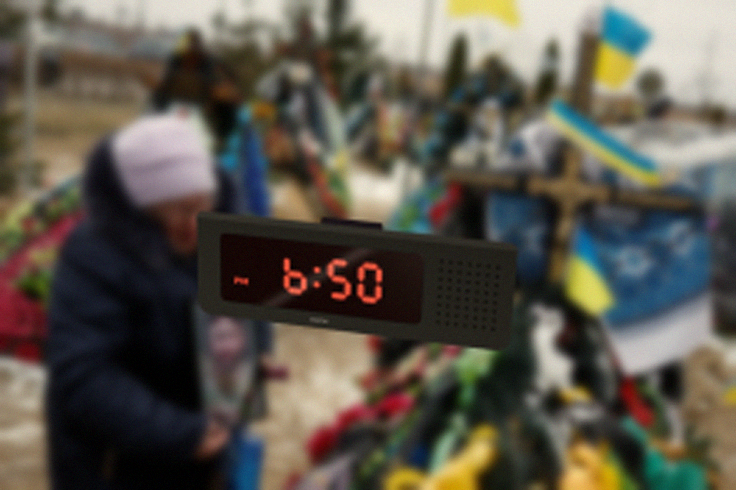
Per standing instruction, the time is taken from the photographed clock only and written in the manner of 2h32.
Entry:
6h50
